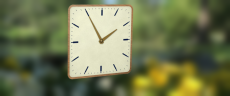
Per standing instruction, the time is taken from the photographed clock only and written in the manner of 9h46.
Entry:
1h55
